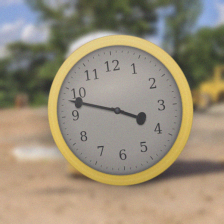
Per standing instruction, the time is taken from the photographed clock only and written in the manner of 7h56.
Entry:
3h48
